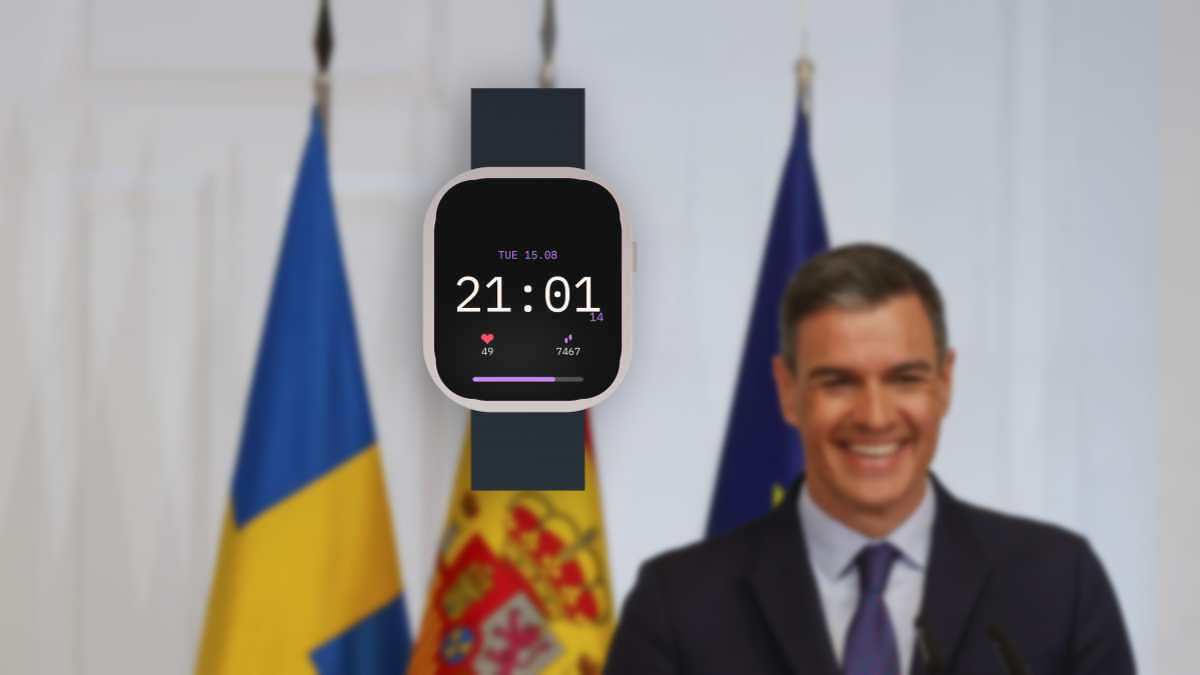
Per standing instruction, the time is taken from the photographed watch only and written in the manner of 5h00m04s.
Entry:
21h01m14s
